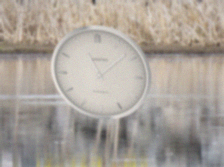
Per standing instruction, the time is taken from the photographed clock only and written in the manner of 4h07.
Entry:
11h08
